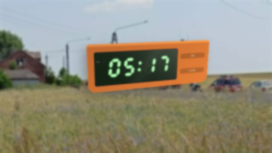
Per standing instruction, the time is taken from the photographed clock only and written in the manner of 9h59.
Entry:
5h17
